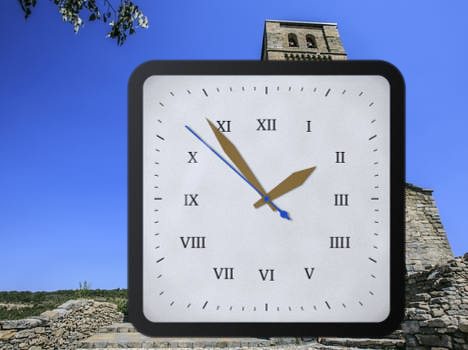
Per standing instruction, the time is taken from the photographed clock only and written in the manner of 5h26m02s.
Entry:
1h53m52s
